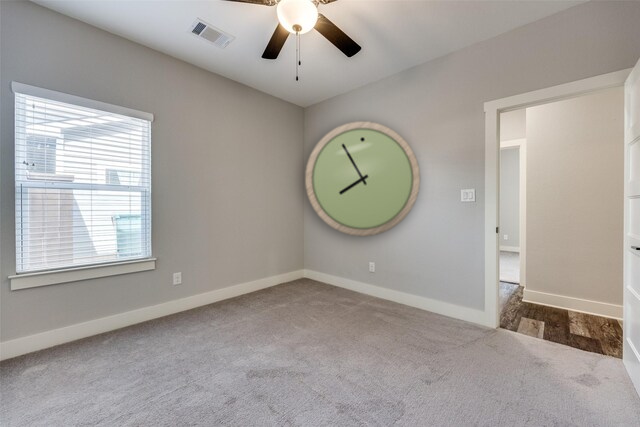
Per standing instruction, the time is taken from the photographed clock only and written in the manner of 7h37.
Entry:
7h55
